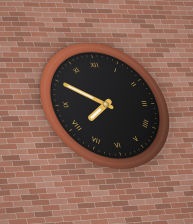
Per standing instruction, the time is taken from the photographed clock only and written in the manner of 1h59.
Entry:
7h50
